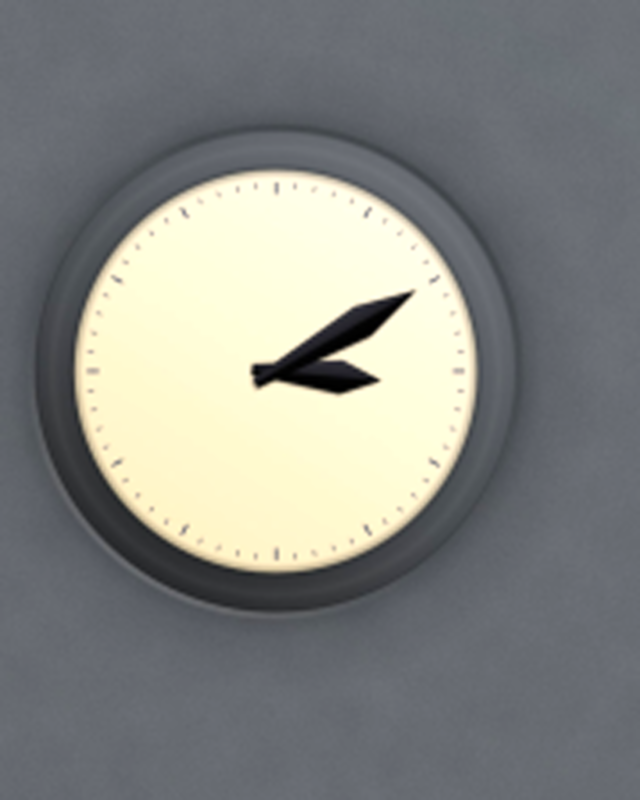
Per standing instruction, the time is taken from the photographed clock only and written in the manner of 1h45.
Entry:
3h10
